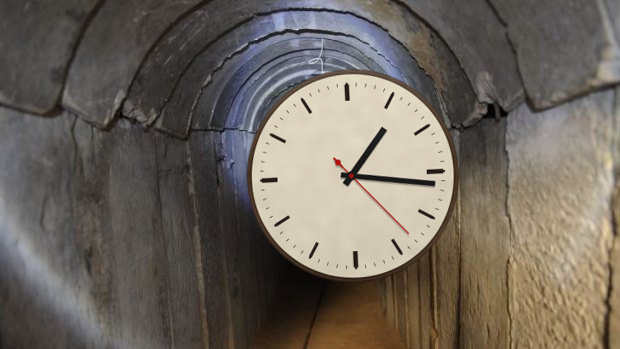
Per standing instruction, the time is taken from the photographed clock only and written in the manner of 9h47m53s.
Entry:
1h16m23s
